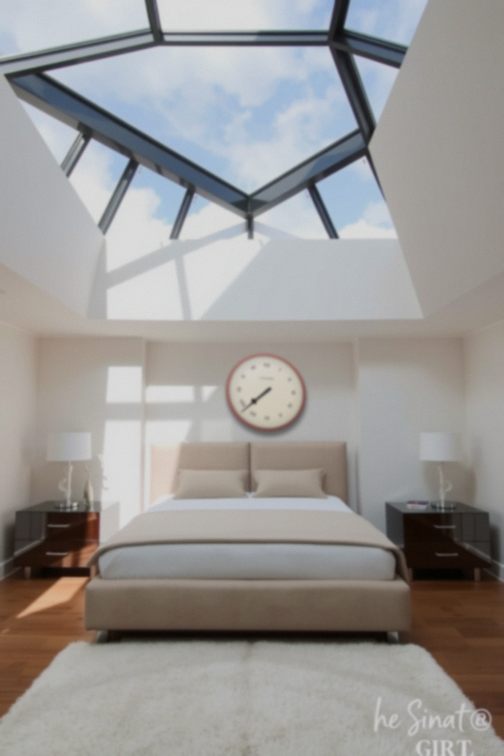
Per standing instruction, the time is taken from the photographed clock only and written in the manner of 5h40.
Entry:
7h38
